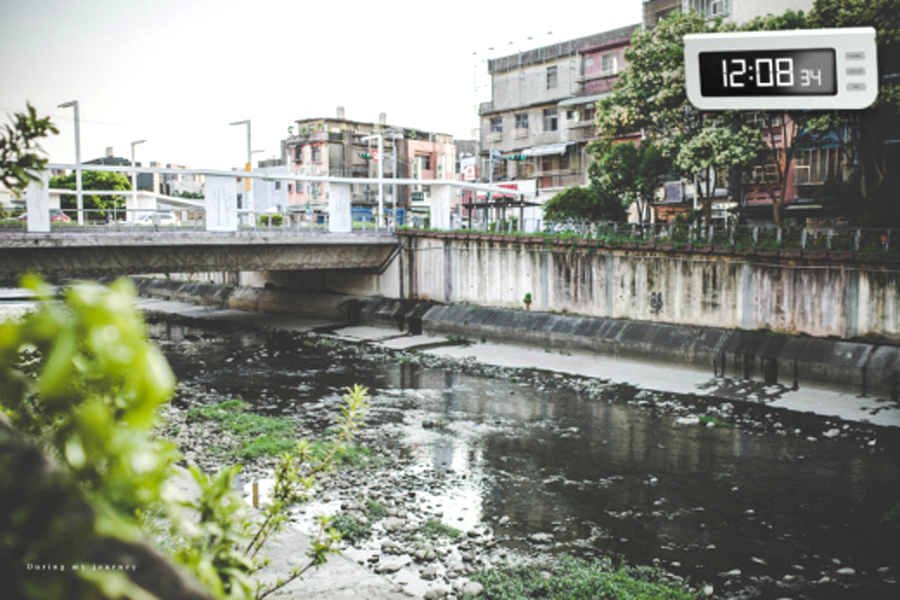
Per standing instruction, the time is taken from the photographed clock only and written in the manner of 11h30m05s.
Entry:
12h08m34s
